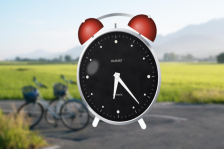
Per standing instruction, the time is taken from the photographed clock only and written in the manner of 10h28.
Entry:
6h23
